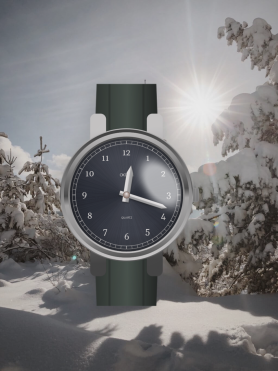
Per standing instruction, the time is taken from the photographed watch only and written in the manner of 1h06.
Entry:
12h18
